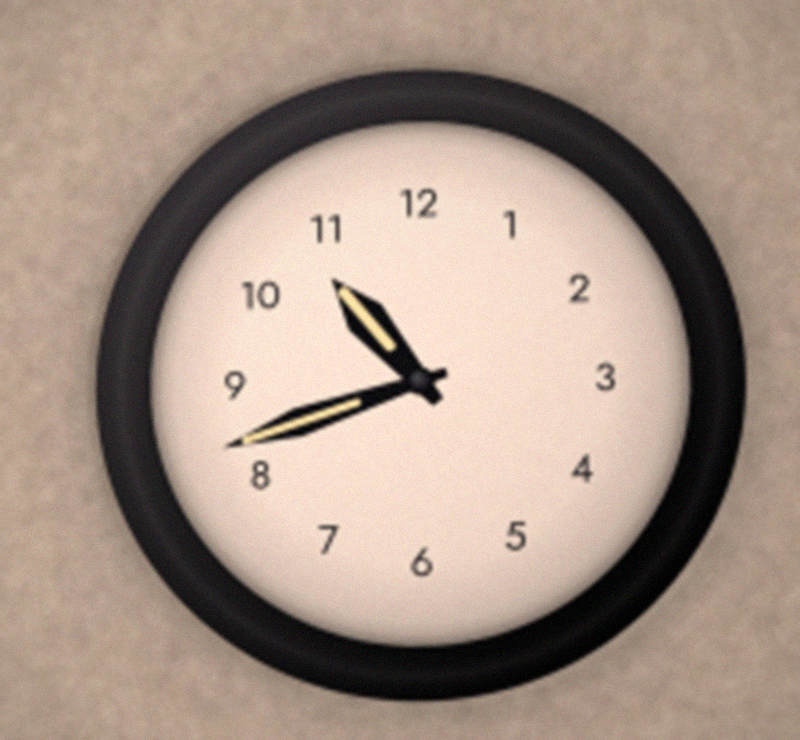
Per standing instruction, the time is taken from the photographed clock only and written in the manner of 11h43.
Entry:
10h42
